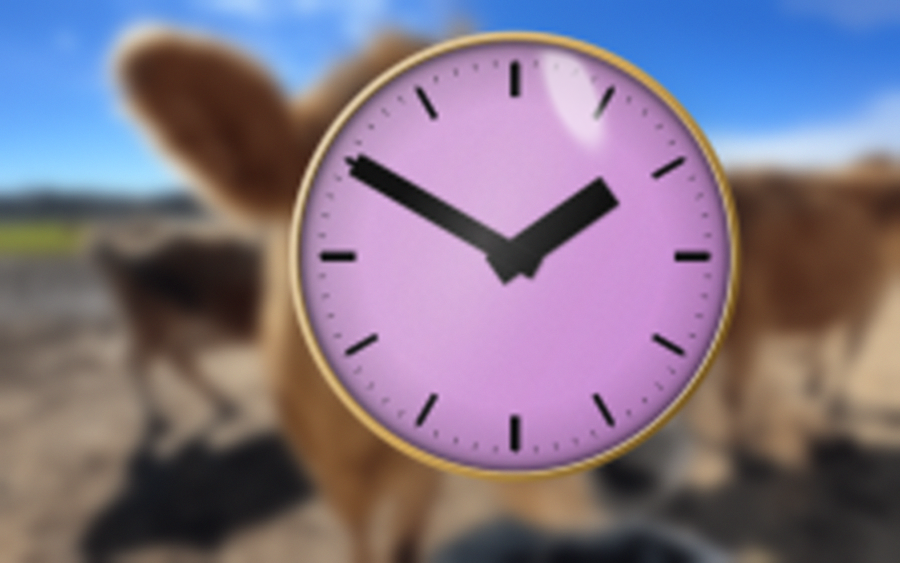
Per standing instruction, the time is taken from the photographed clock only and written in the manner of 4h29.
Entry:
1h50
